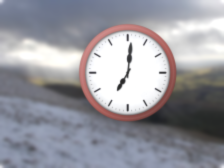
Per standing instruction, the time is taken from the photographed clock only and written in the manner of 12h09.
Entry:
7h01
